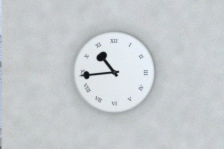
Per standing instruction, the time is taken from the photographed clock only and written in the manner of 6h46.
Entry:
10h44
